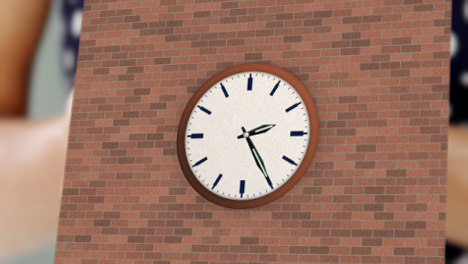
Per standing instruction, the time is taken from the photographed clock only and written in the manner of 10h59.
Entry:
2h25
